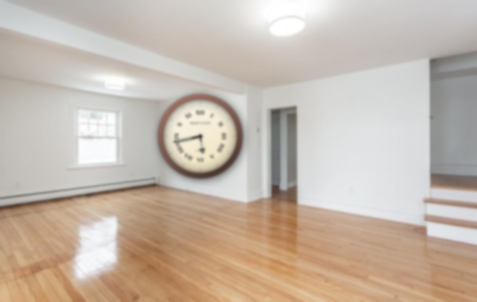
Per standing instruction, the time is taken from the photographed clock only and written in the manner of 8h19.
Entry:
5h43
